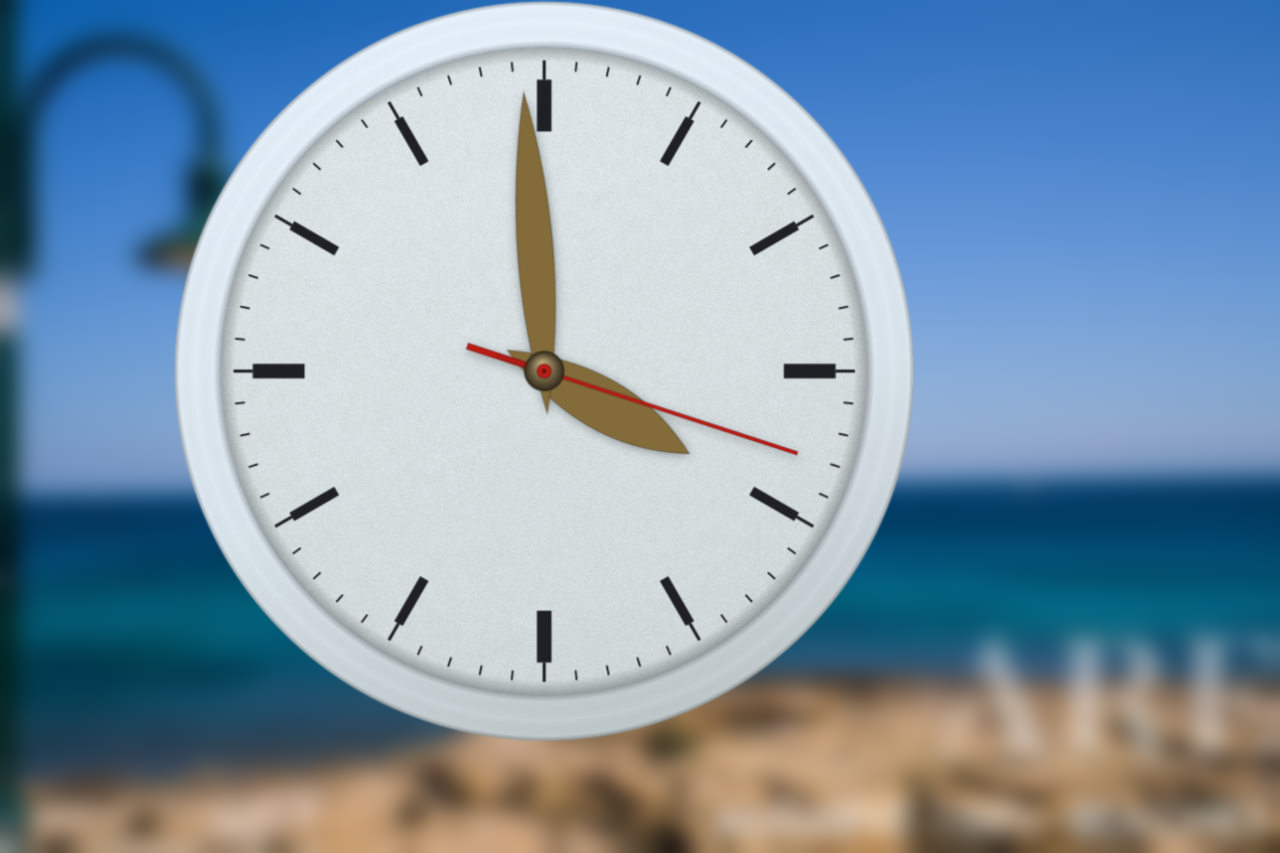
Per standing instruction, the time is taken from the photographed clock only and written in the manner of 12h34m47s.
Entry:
3h59m18s
